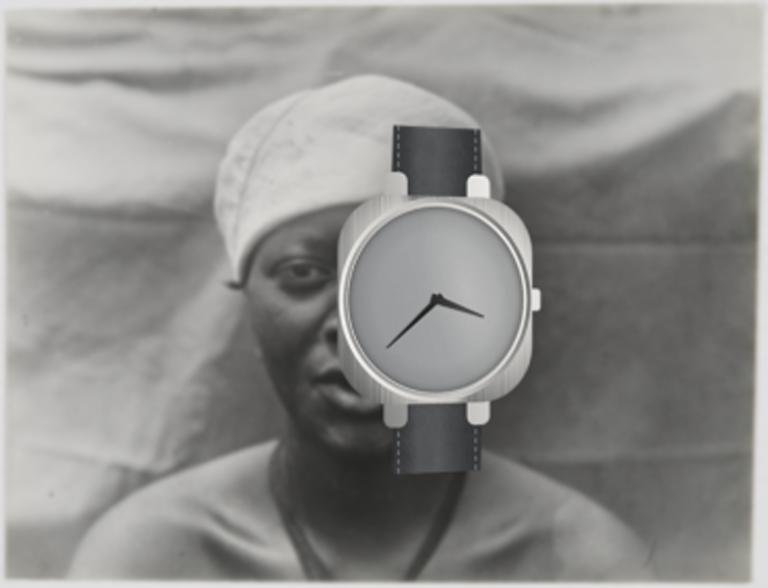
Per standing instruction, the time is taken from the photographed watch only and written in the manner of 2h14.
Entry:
3h38
